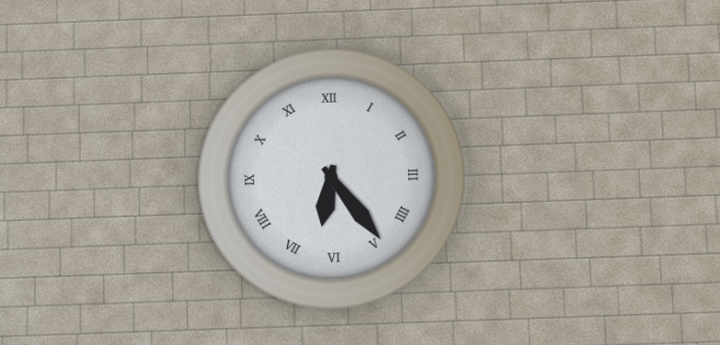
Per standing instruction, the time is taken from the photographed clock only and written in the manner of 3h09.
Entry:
6h24
